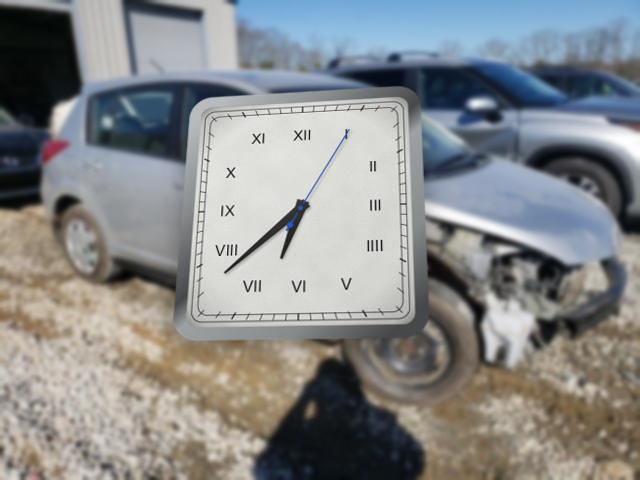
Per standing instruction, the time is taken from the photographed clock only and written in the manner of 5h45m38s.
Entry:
6h38m05s
